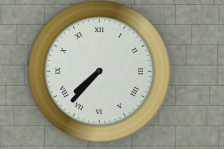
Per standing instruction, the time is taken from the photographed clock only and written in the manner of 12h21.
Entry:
7h37
